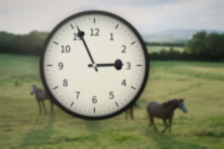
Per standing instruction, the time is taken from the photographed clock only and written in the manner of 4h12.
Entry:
2h56
